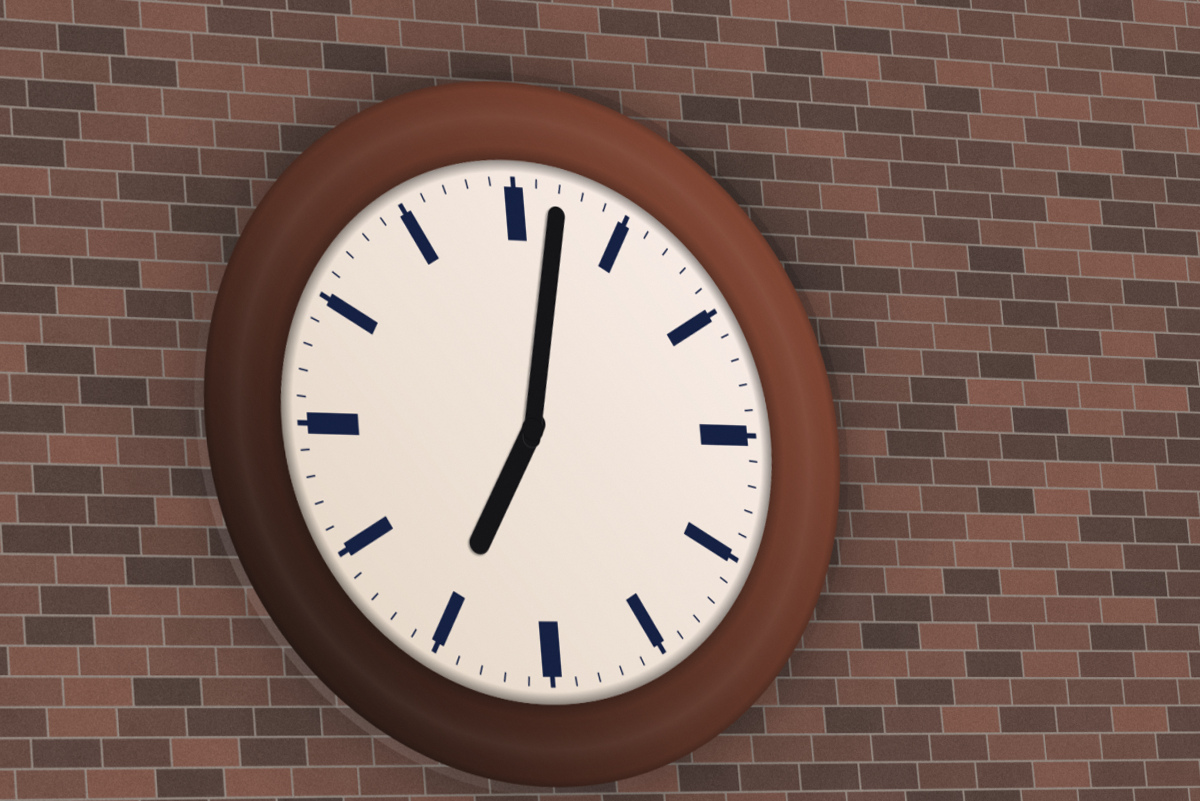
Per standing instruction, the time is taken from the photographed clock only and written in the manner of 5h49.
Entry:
7h02
